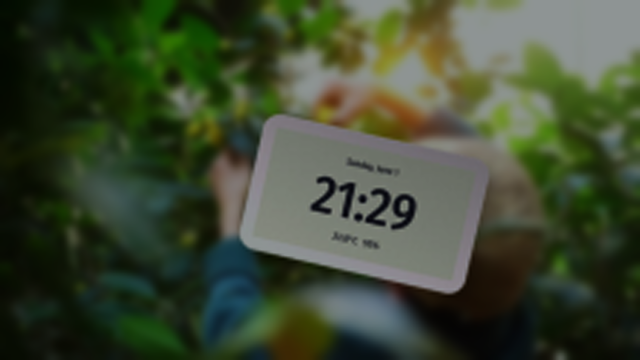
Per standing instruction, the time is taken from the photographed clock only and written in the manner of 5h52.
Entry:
21h29
